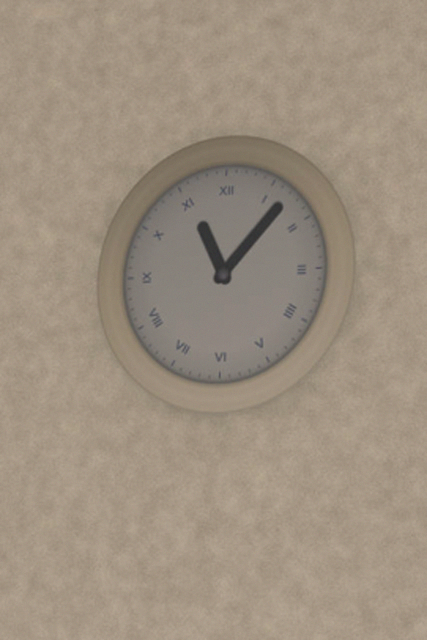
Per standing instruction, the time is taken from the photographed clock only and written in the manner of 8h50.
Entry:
11h07
